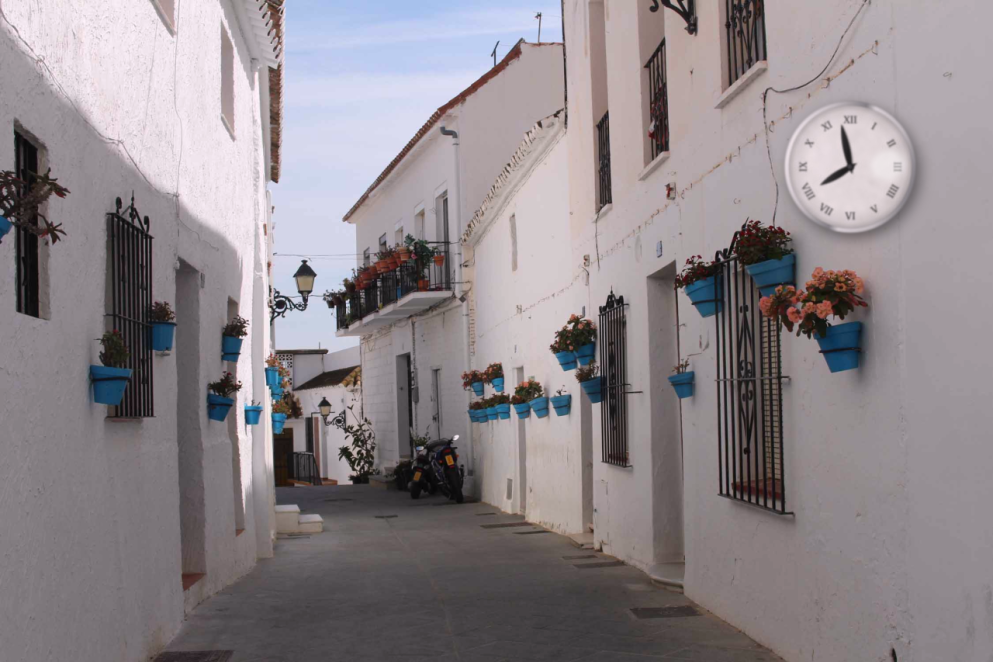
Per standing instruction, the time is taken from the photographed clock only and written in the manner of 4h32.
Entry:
7h58
